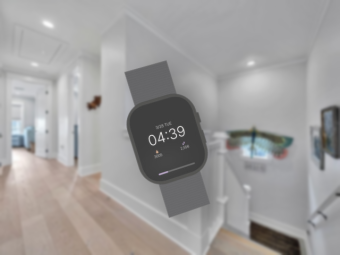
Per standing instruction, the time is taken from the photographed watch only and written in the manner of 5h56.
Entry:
4h39
